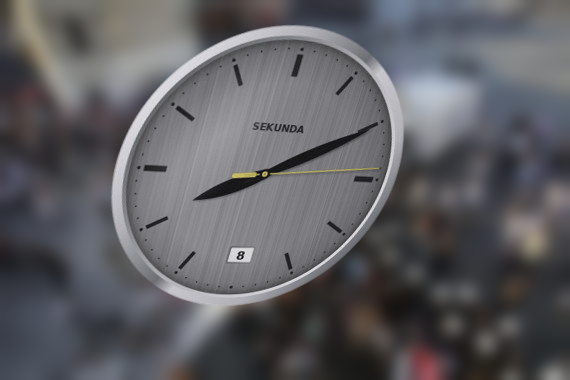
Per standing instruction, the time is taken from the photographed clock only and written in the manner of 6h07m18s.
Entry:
8h10m14s
